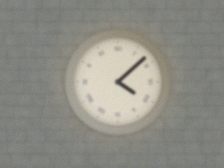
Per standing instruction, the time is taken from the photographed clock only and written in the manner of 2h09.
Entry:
4h08
